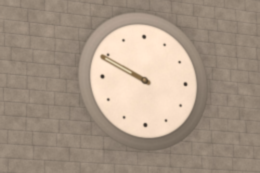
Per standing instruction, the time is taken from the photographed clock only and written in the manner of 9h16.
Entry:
9h49
